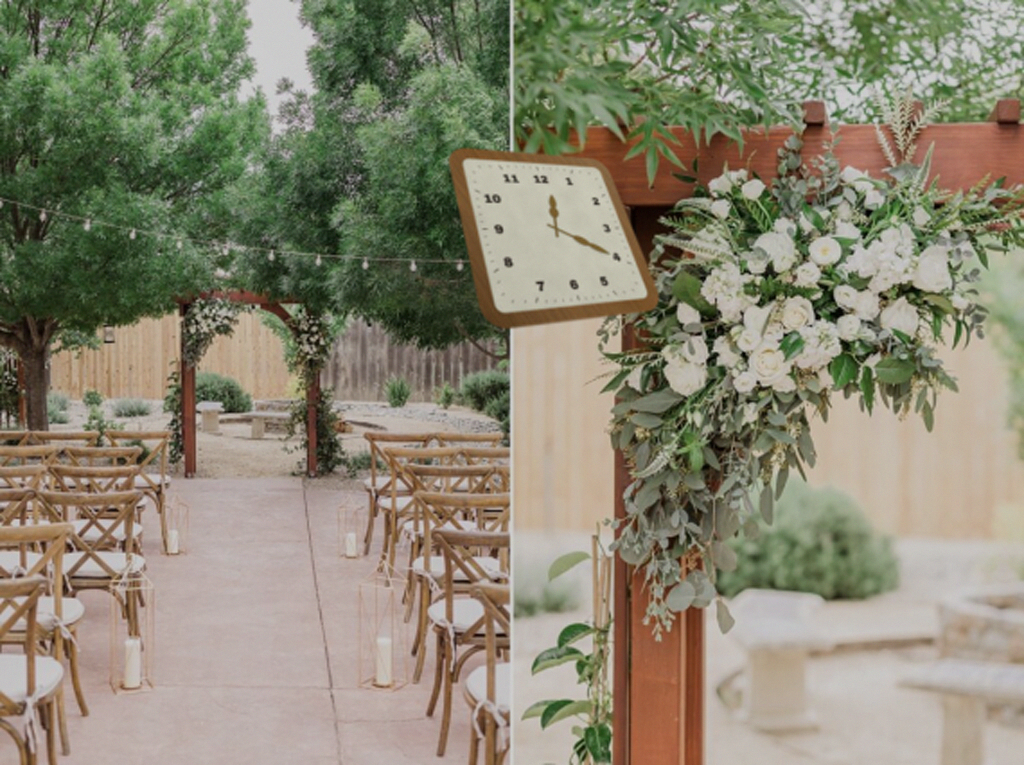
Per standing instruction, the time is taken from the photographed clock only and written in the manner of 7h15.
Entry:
12h20
